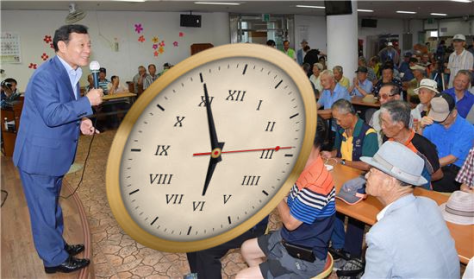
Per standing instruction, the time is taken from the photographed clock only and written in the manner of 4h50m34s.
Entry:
5h55m14s
